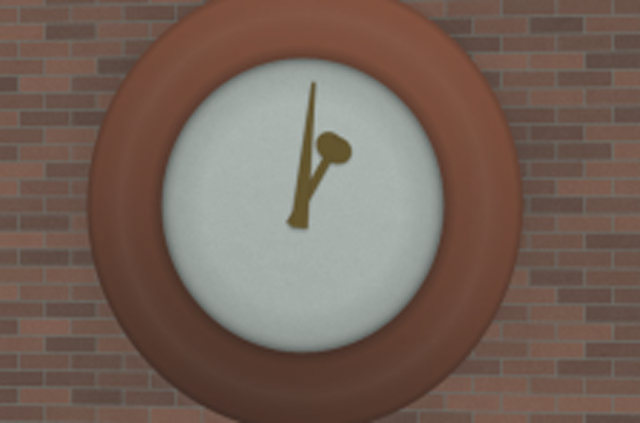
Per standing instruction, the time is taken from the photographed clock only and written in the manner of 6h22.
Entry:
1h01
